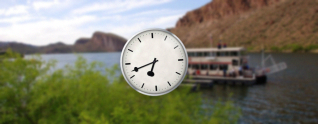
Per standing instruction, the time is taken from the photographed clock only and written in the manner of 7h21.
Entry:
6h42
